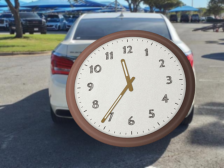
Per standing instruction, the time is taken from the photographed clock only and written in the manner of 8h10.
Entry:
11h36
